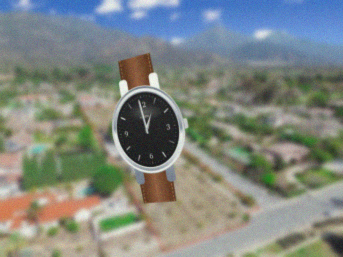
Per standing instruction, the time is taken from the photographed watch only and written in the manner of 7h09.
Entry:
12h59
